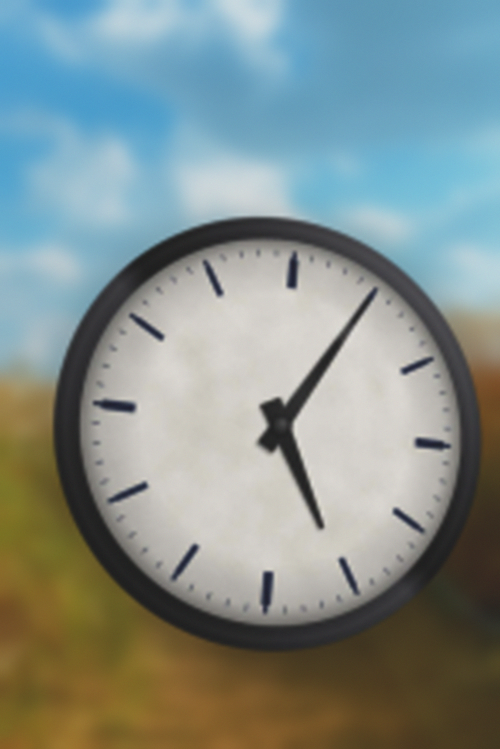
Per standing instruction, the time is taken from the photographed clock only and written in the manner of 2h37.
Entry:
5h05
